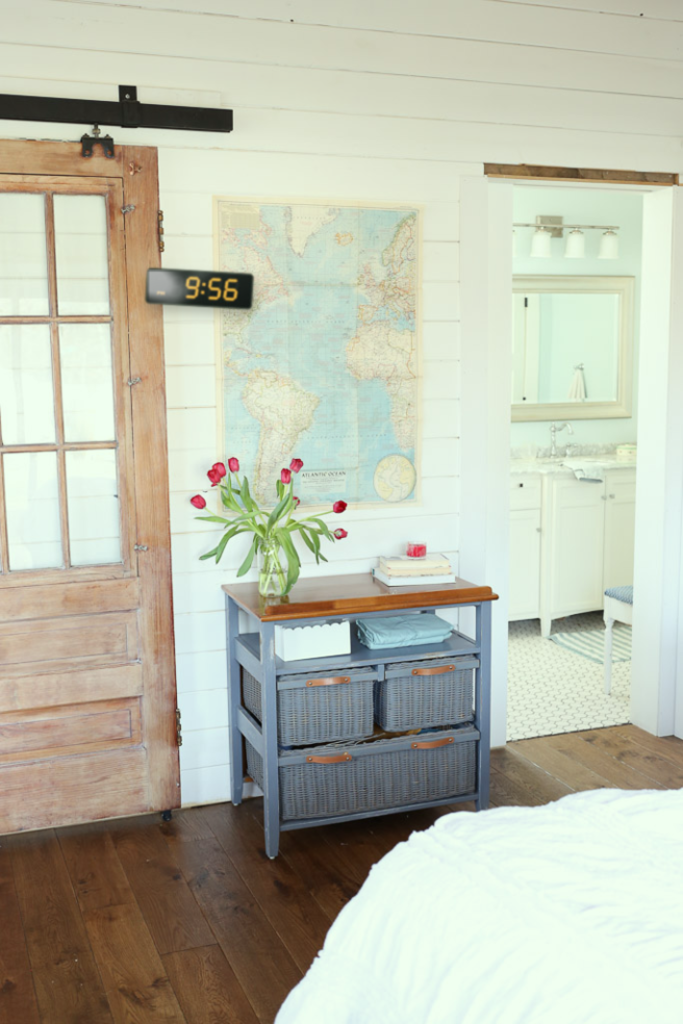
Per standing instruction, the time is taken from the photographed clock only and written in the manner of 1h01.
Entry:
9h56
